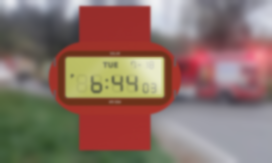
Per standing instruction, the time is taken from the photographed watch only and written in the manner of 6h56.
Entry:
6h44
